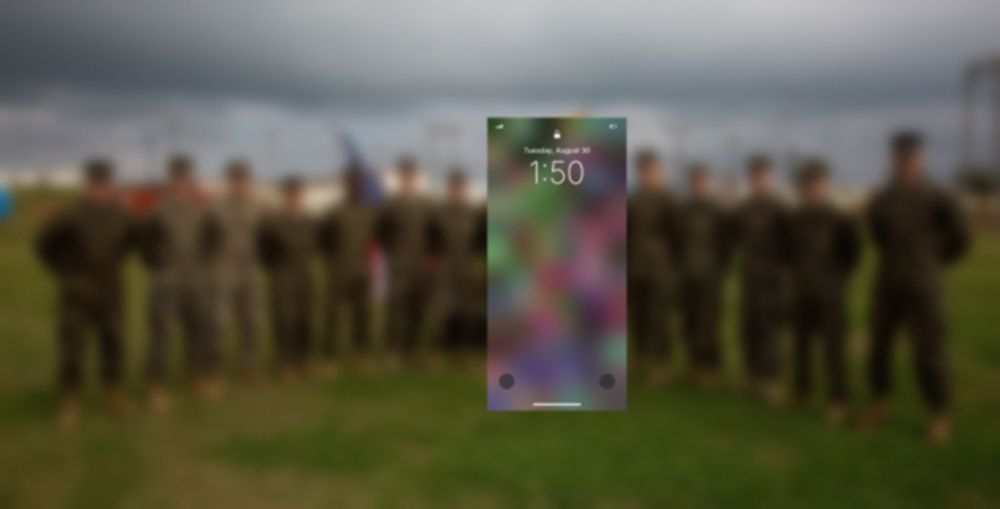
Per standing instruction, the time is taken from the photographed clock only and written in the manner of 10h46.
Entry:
1h50
